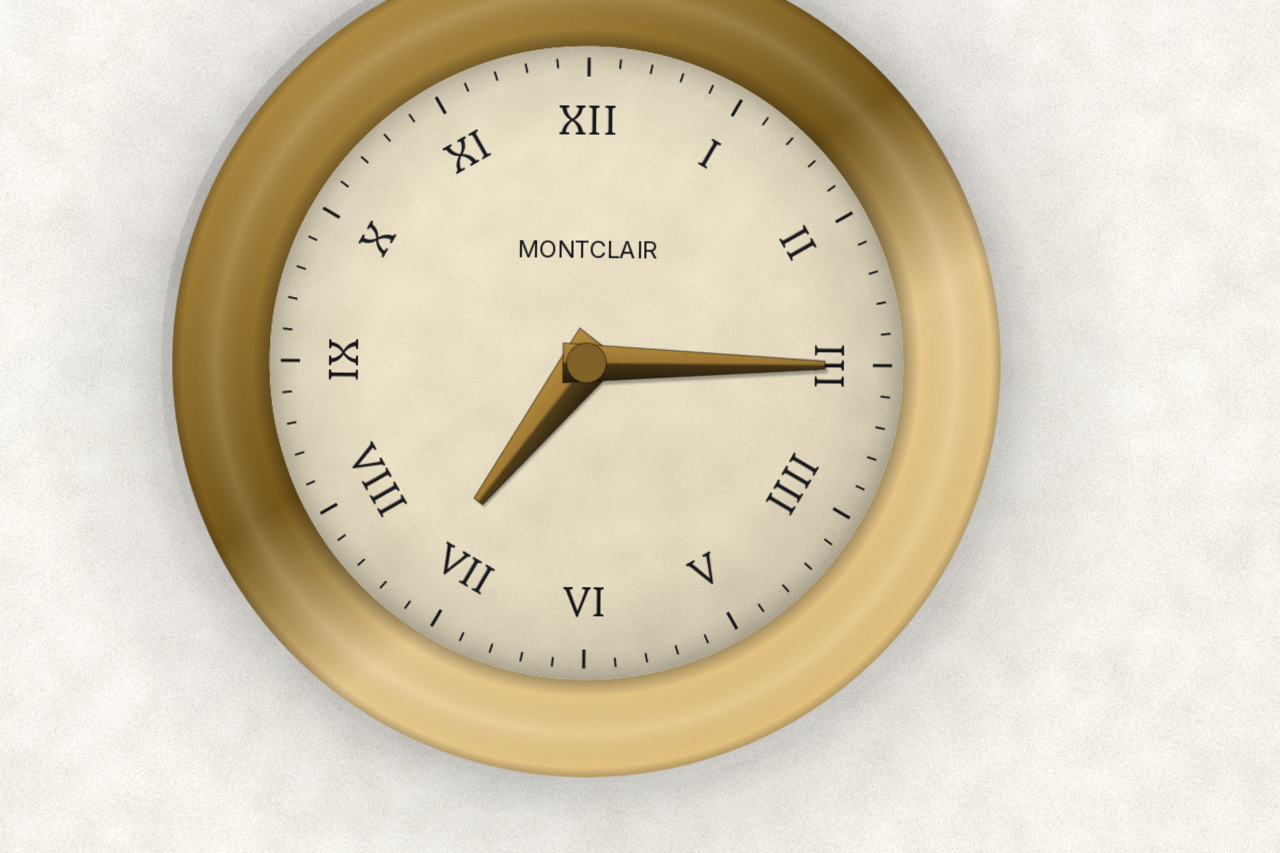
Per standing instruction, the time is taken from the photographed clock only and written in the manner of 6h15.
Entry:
7h15
